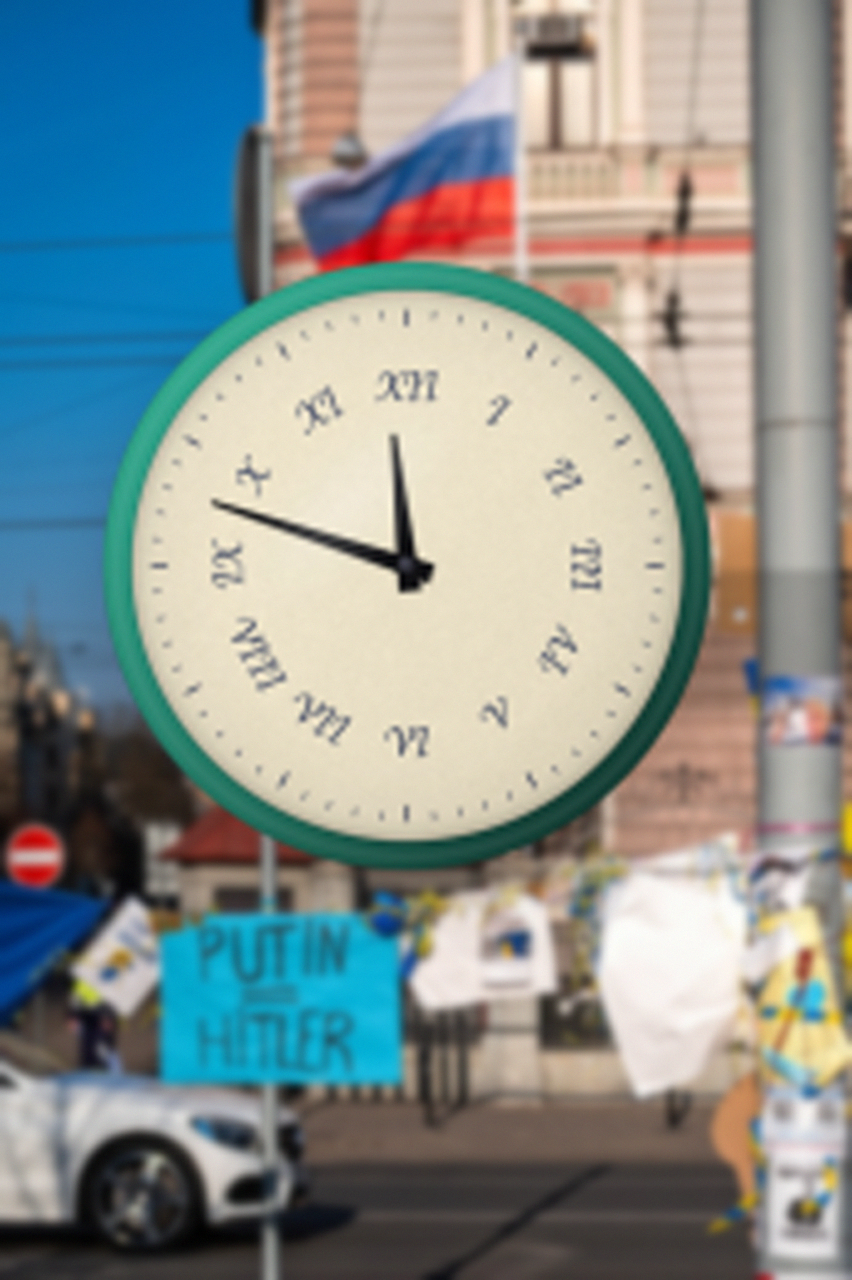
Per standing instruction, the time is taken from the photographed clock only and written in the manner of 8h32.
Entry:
11h48
